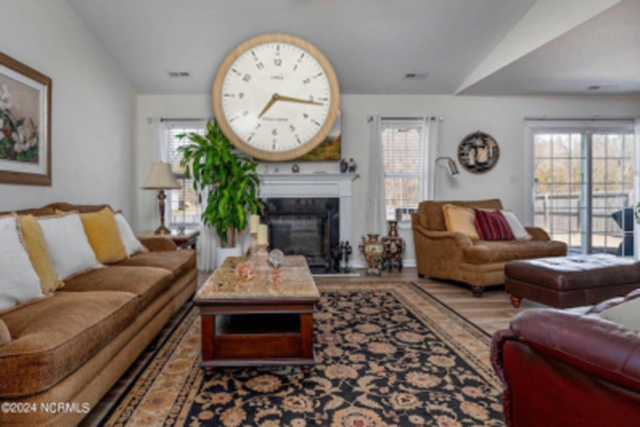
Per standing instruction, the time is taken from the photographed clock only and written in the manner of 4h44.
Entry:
7h16
